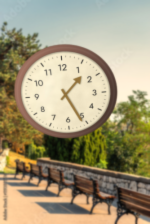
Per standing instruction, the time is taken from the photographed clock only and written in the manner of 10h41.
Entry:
1h26
